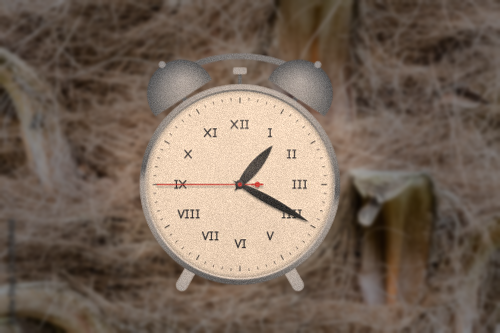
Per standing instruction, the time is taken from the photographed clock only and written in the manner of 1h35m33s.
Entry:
1h19m45s
